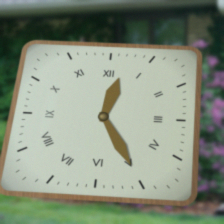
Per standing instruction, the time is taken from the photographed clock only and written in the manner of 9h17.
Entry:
12h25
